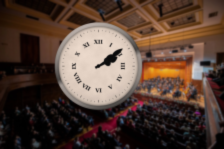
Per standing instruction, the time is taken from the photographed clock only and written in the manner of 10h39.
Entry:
2h09
